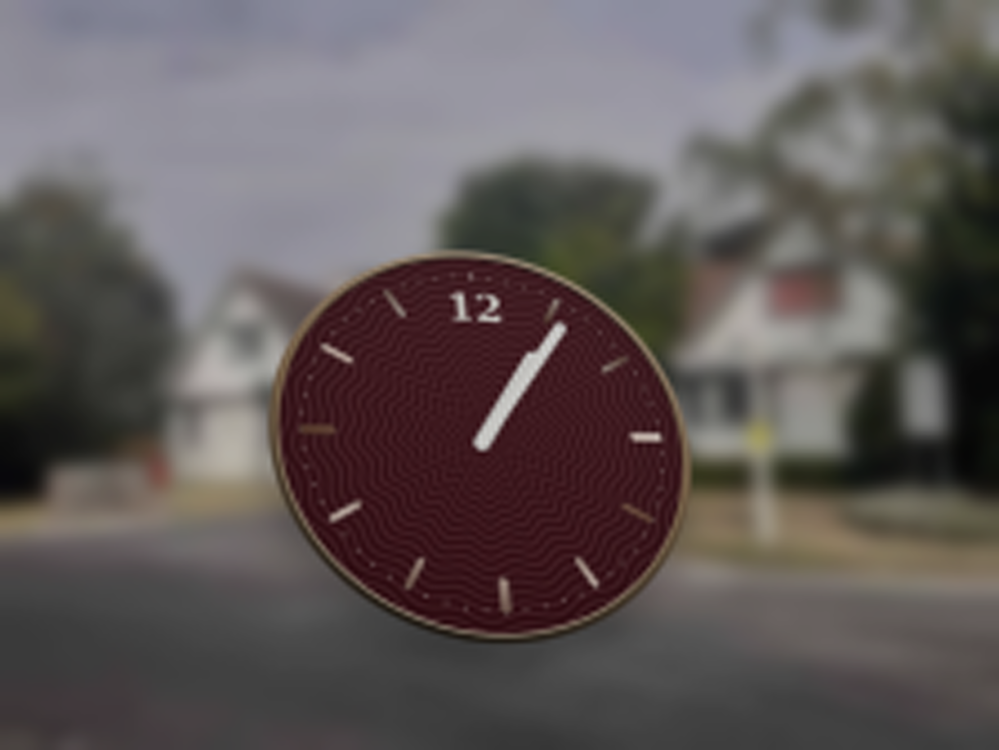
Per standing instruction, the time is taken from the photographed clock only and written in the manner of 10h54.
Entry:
1h06
